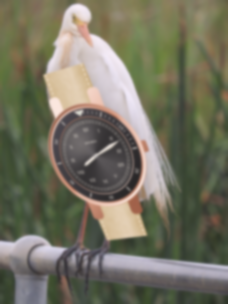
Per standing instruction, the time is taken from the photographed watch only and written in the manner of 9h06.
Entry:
8h12
